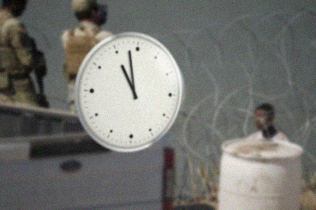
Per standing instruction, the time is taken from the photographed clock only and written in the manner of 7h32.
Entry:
10h58
